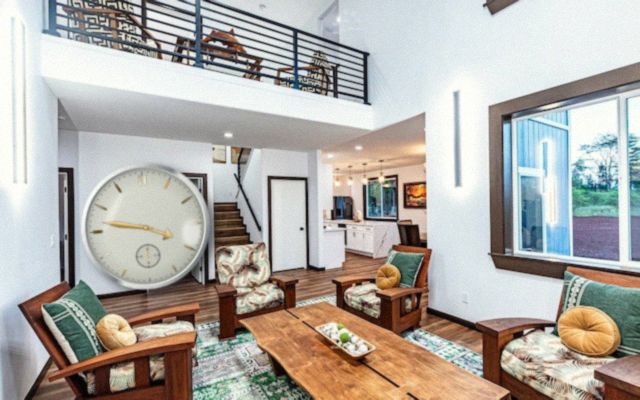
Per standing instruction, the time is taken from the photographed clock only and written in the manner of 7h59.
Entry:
3h47
